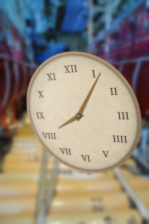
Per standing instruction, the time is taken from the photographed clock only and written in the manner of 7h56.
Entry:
8h06
